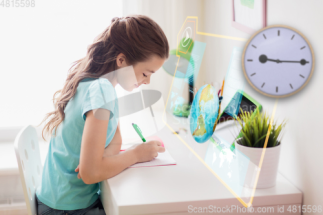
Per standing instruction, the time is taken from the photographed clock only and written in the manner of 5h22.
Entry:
9h15
